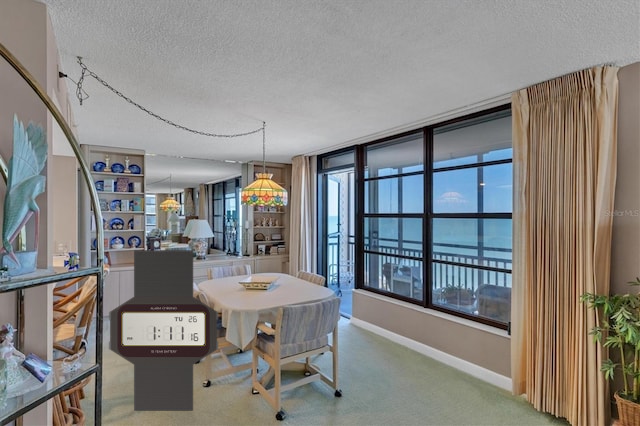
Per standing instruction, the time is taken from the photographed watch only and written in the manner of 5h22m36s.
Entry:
1h11m16s
